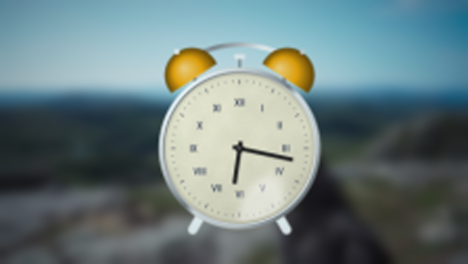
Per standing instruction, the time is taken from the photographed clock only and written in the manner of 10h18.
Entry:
6h17
